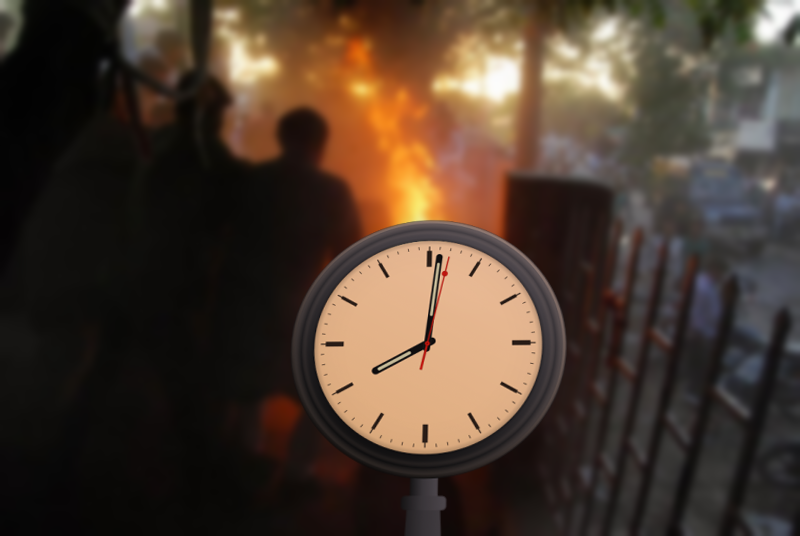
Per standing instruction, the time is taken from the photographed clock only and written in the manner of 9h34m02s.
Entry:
8h01m02s
